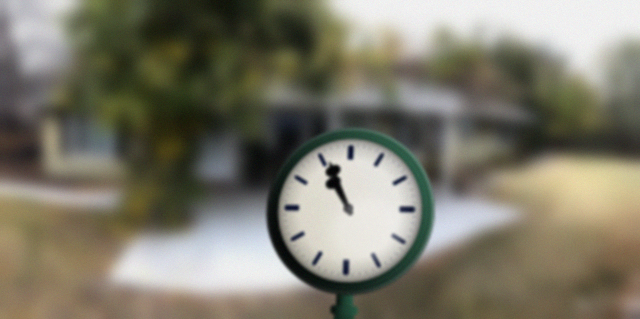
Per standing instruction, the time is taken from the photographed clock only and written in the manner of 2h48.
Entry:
10h56
